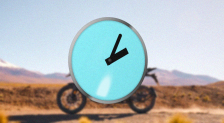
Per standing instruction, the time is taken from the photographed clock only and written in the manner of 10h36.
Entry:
2h04
